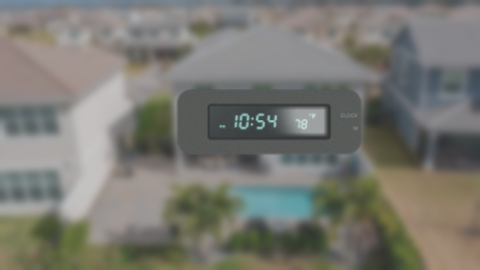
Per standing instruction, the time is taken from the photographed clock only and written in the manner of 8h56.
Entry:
10h54
